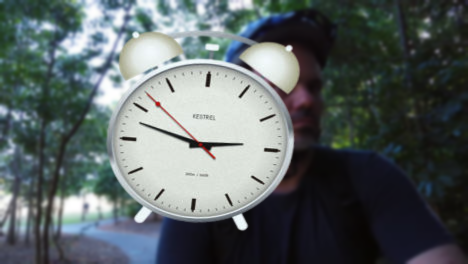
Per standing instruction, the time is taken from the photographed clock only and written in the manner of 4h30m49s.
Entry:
2h47m52s
